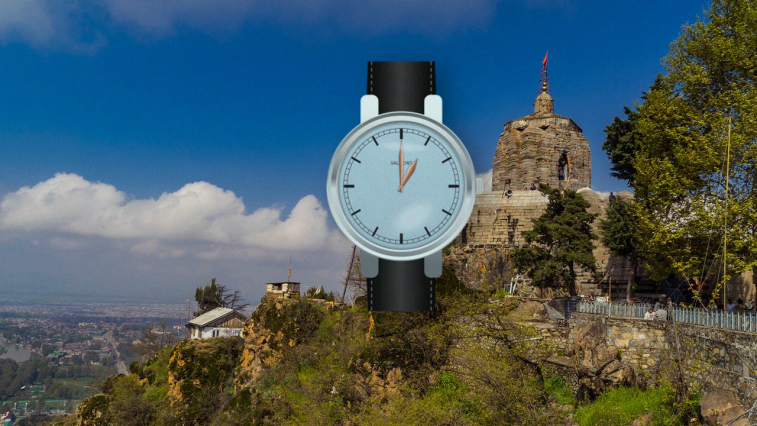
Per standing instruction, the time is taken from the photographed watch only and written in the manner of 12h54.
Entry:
1h00
